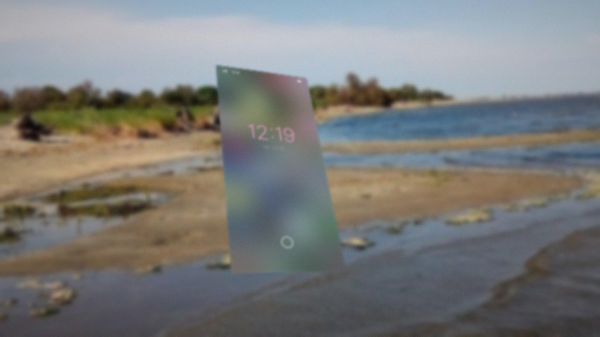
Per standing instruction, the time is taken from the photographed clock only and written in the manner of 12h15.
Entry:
12h19
